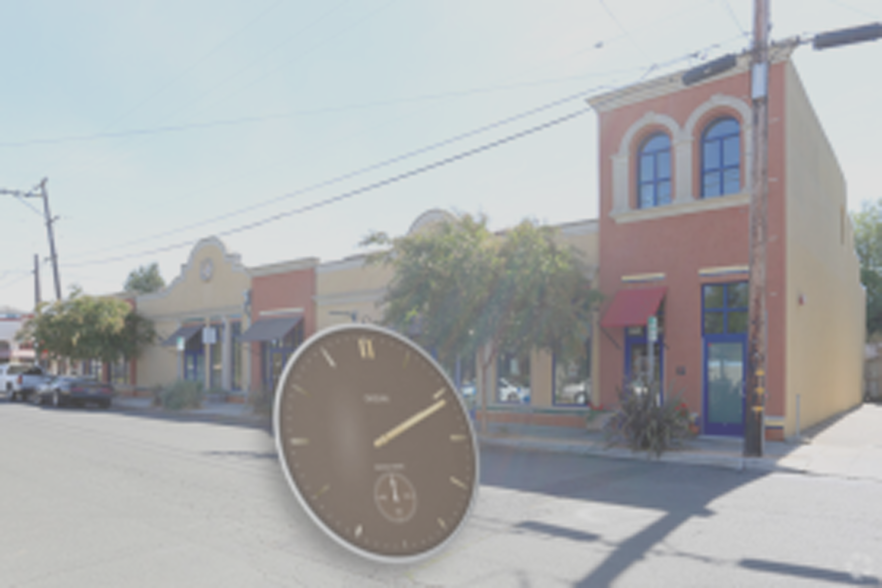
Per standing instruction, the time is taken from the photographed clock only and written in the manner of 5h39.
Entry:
2h11
